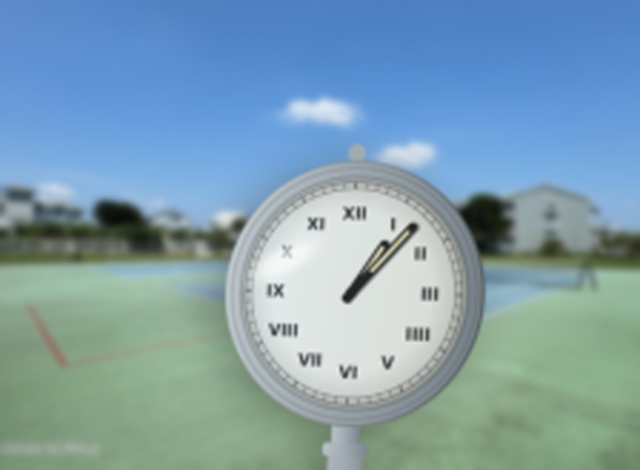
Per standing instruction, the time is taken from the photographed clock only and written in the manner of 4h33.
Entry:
1h07
